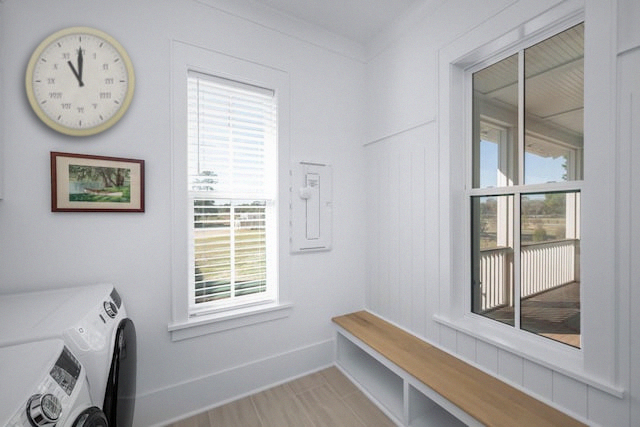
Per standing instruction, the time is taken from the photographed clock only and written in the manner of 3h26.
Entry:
11h00
